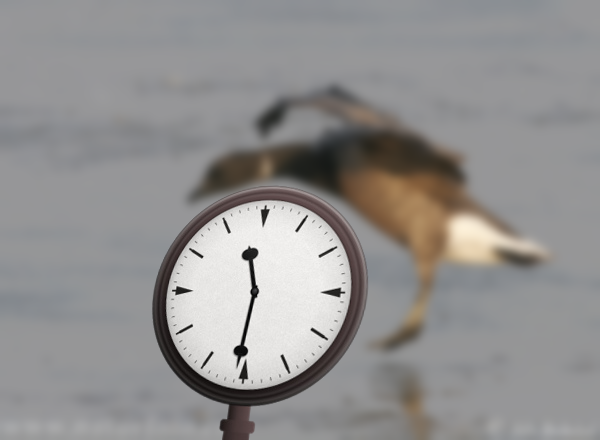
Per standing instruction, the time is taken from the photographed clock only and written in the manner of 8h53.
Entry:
11h31
